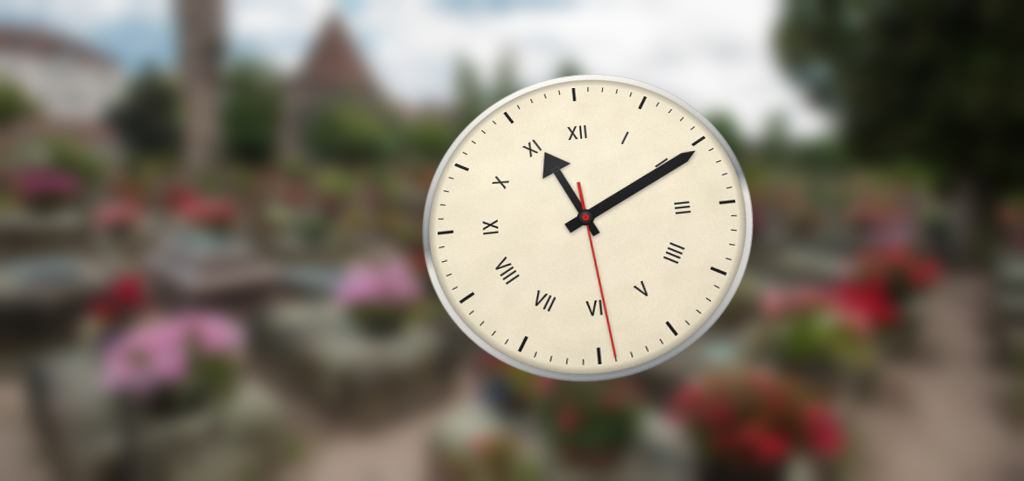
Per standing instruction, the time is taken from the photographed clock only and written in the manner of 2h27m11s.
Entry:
11h10m29s
